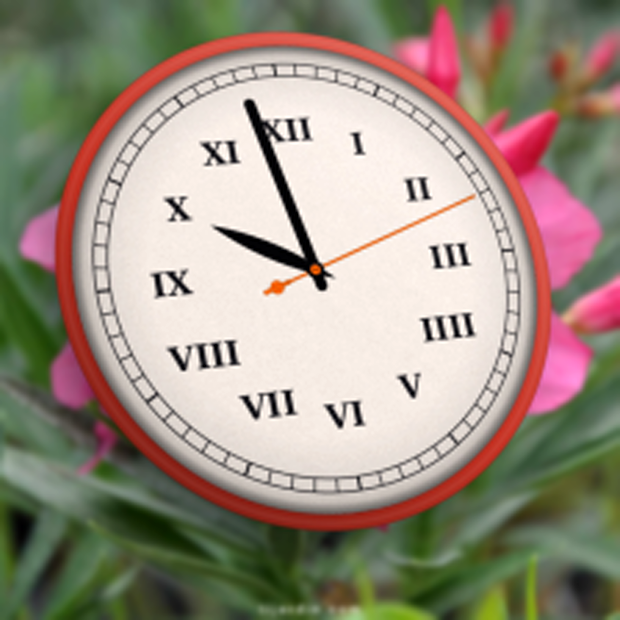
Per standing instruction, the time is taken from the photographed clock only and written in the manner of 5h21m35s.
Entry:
9h58m12s
